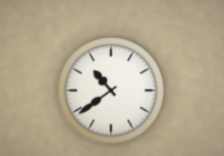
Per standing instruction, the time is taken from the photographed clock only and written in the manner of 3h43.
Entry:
10h39
